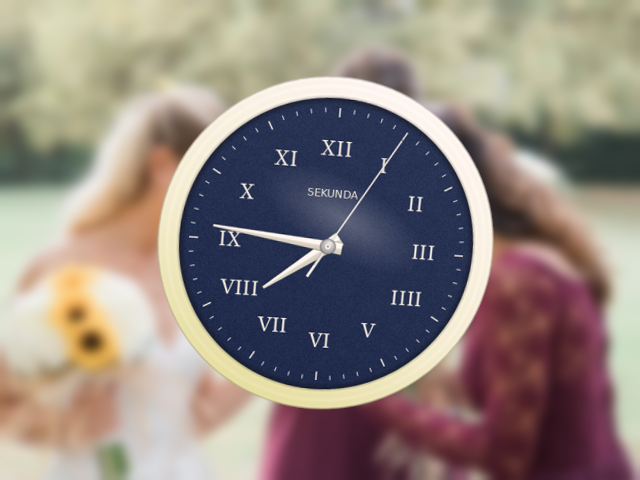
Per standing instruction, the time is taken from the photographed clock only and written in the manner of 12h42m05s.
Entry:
7h46m05s
